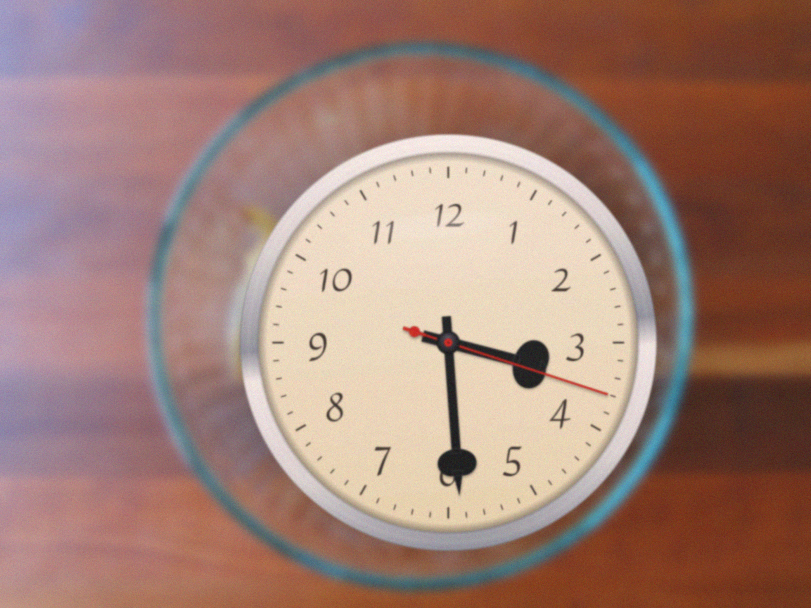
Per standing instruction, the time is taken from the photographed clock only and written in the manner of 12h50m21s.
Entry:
3h29m18s
